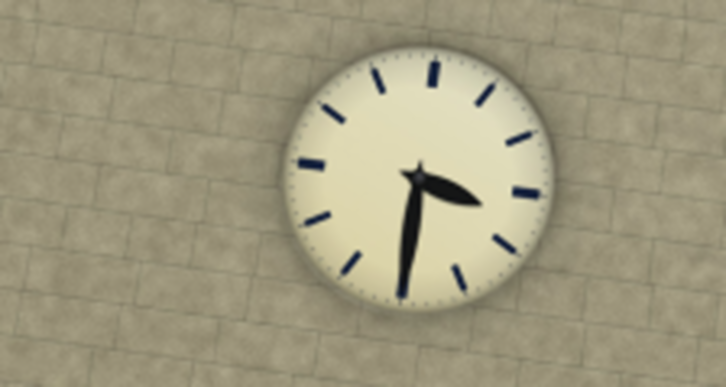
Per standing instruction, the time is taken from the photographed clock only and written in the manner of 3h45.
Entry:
3h30
